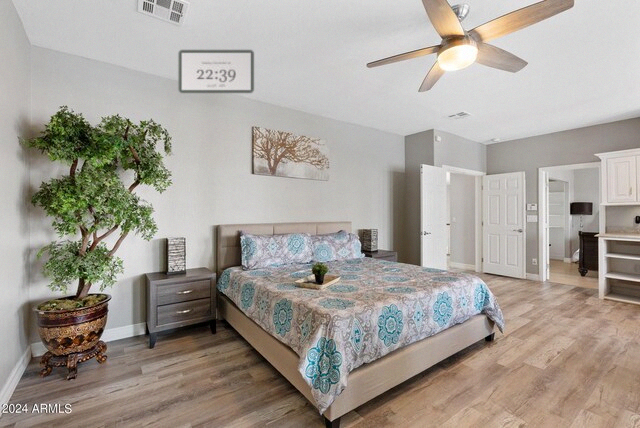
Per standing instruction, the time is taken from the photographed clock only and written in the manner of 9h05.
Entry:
22h39
